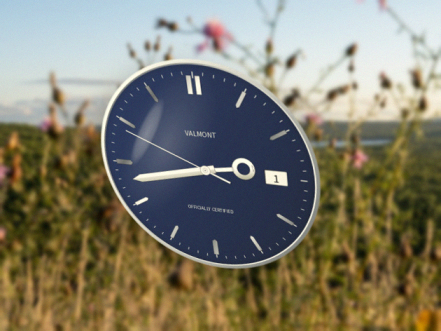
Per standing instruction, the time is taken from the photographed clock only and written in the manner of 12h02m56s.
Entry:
2h42m49s
